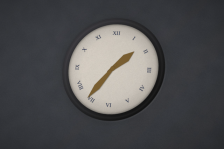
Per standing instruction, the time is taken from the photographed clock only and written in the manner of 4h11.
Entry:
1h36
